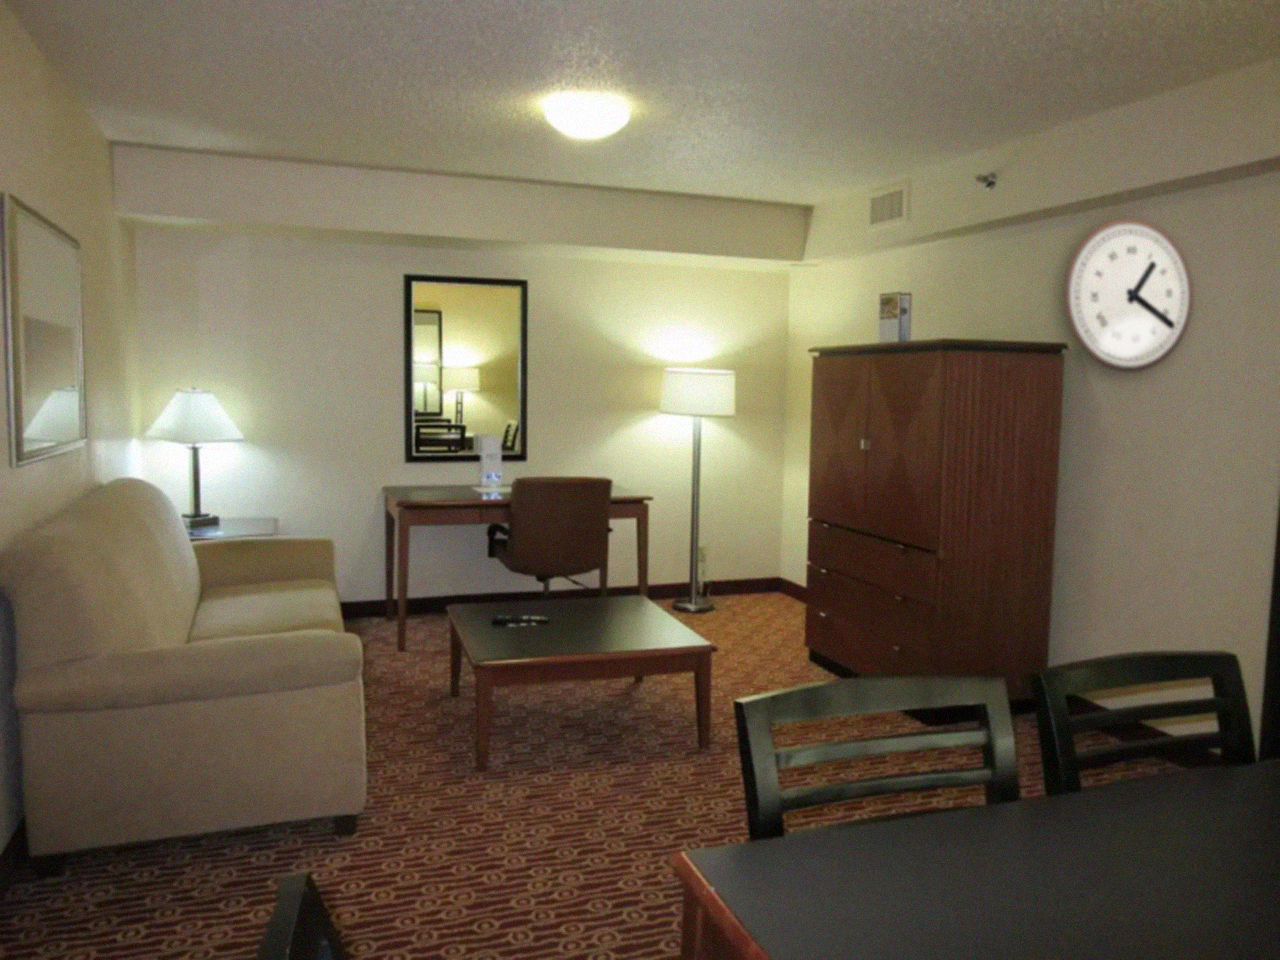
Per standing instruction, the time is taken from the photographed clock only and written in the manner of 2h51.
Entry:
1h21
